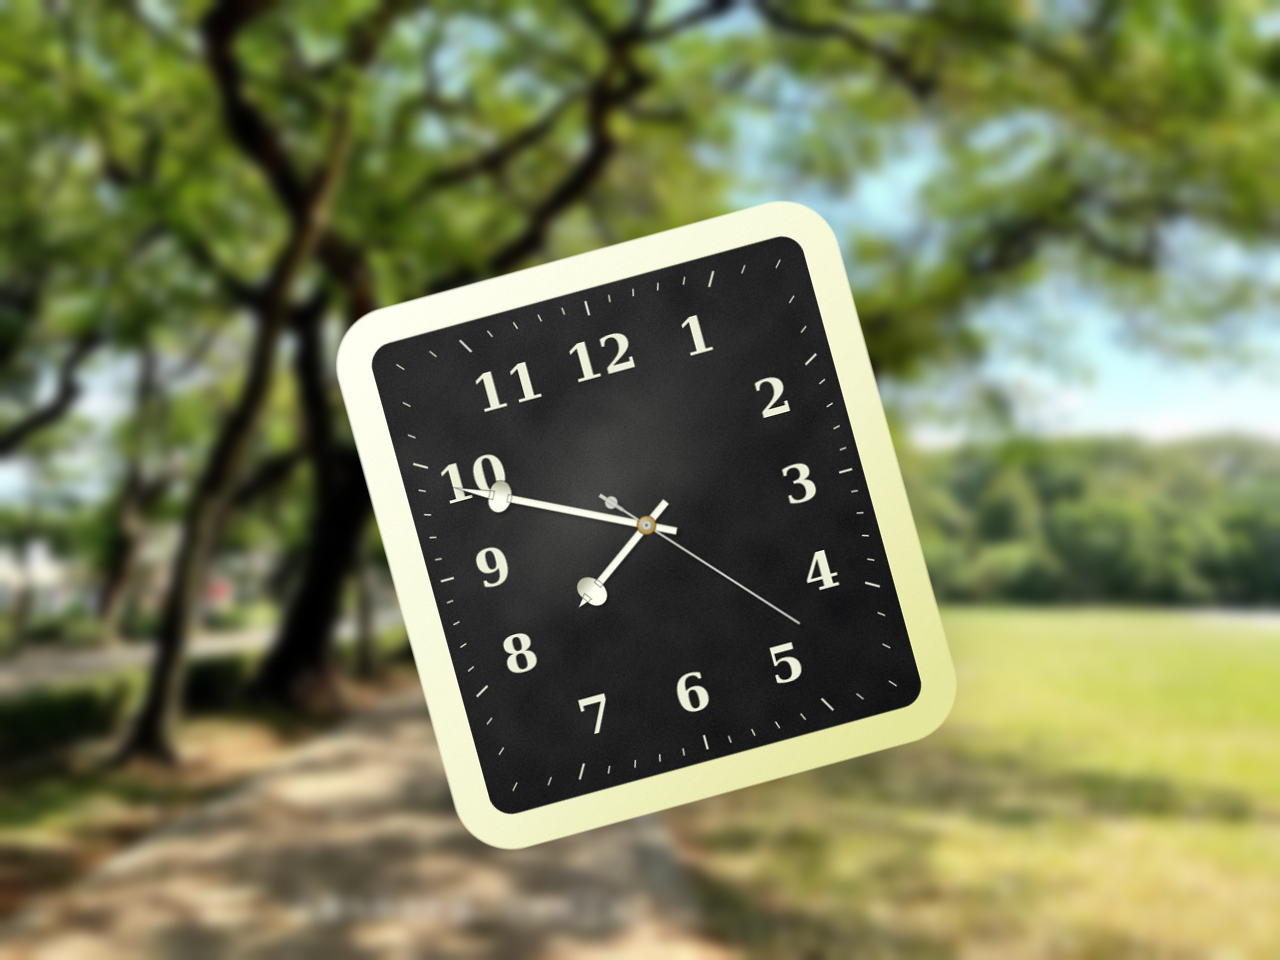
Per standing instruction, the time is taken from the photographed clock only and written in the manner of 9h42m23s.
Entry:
7h49m23s
